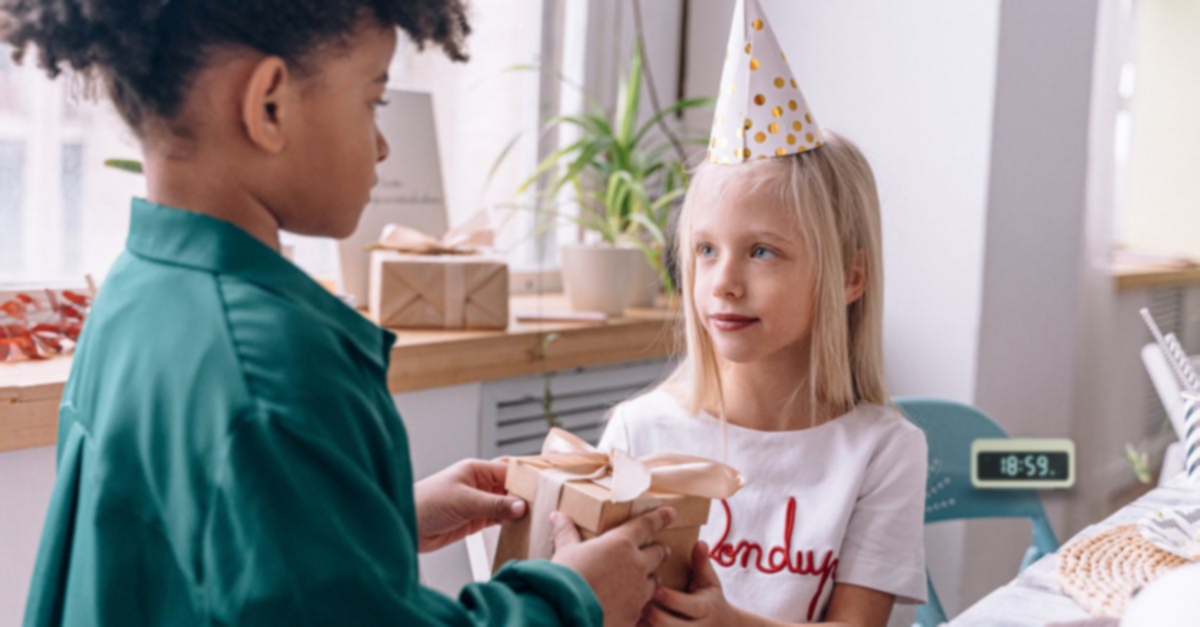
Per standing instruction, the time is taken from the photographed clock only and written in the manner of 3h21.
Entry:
18h59
